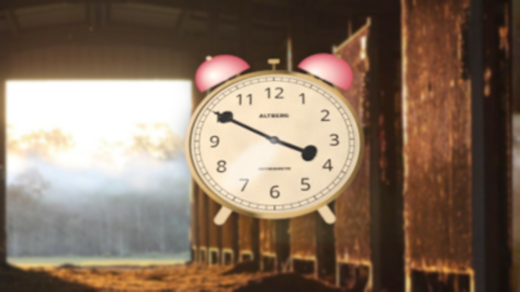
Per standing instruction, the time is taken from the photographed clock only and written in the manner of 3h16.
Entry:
3h50
